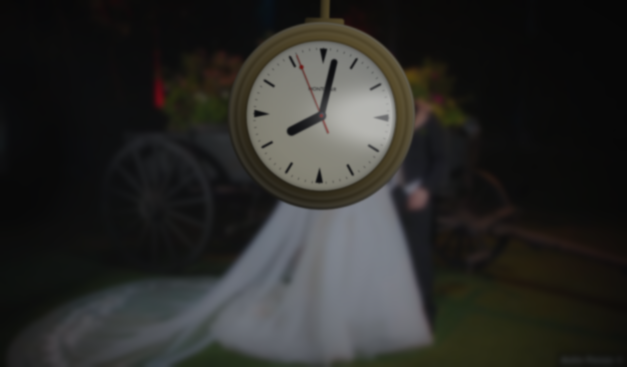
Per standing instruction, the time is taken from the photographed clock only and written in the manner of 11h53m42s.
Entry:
8h01m56s
